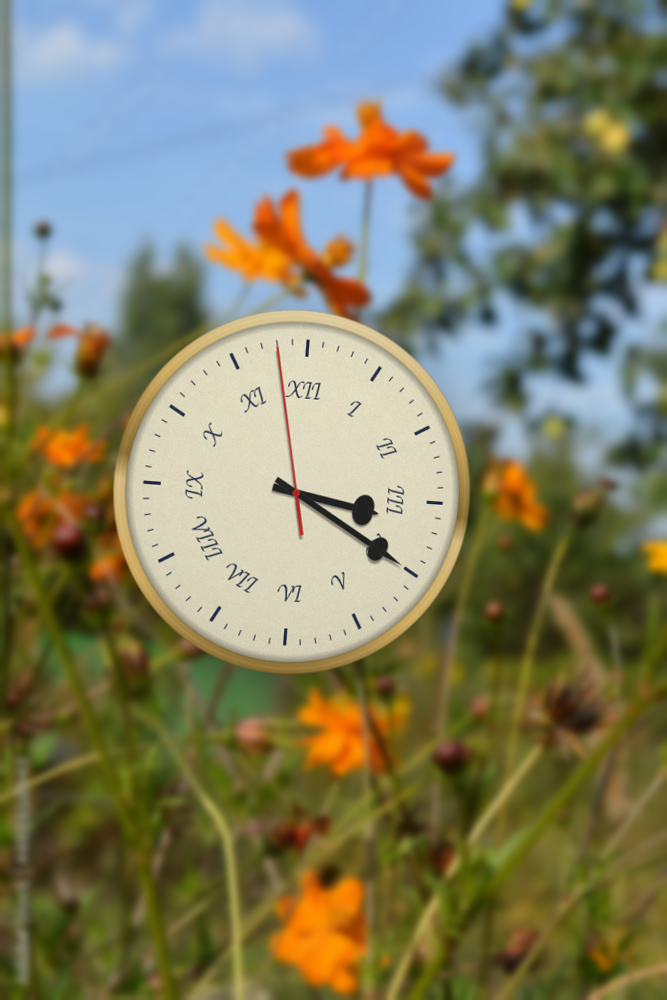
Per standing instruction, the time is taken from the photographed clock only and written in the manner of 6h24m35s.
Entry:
3h19m58s
